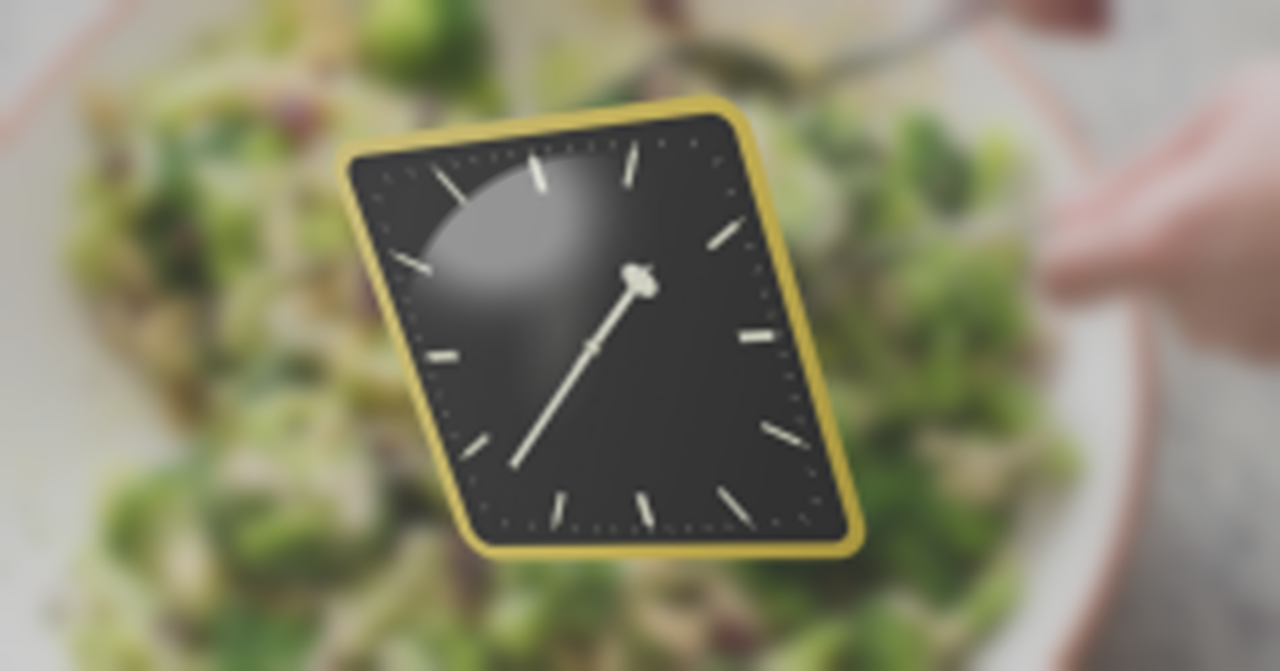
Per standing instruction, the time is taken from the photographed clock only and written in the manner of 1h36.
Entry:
1h38
